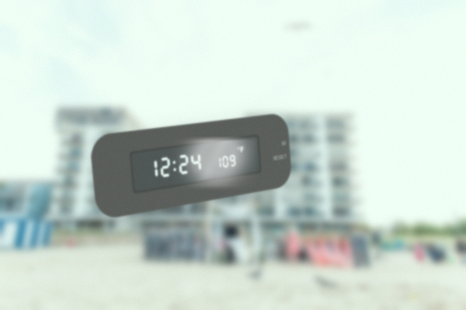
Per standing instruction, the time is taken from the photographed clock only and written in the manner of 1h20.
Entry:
12h24
